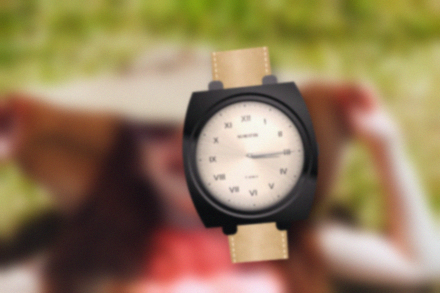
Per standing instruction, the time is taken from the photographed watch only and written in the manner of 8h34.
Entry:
3h15
